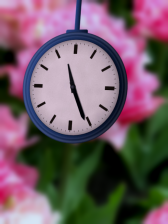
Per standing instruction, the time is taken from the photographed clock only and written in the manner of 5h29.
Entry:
11h26
